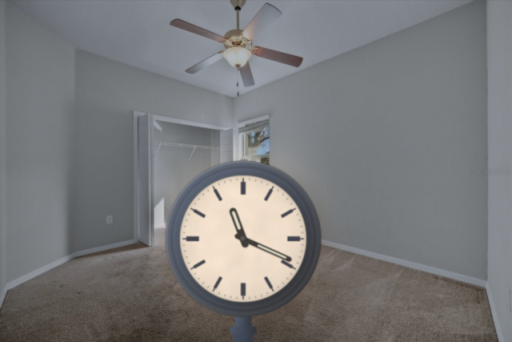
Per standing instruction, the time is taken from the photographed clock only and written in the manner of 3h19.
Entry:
11h19
